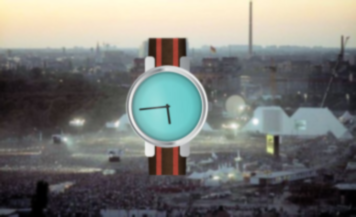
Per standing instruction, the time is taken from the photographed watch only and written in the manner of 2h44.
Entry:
5h44
